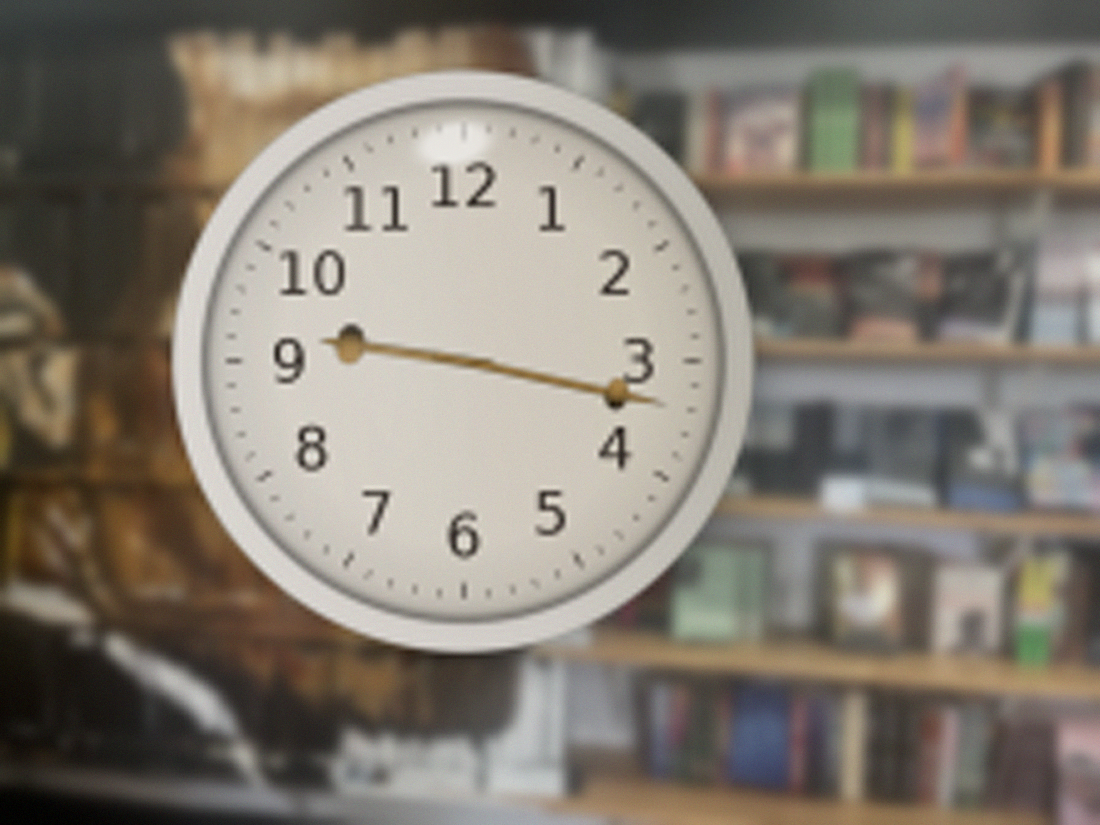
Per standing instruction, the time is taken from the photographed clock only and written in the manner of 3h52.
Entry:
9h17
